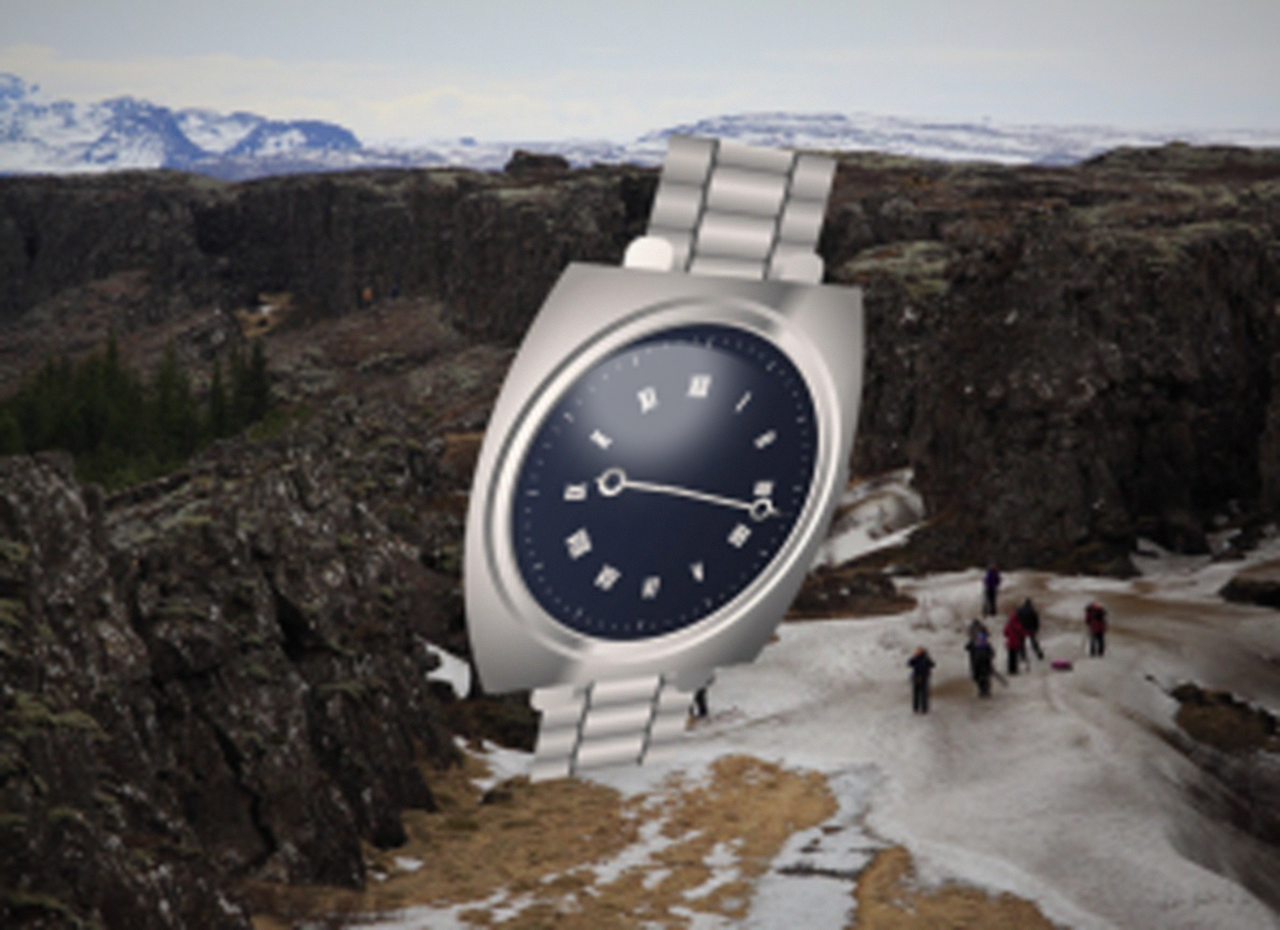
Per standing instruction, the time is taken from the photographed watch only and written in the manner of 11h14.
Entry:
9h17
